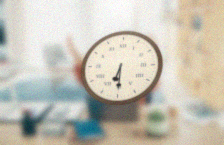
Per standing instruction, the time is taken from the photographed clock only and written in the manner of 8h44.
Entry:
6h30
